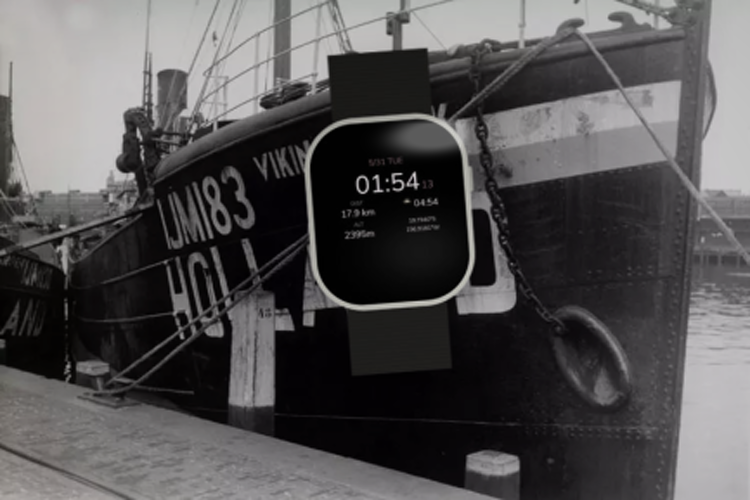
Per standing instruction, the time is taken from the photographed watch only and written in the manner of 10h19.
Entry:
1h54
